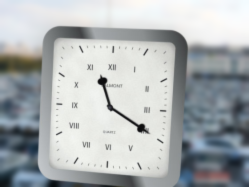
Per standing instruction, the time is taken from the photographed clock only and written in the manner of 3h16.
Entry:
11h20
